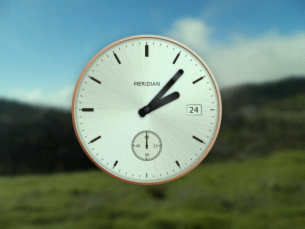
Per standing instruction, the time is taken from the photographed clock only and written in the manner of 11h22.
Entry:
2h07
